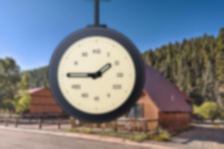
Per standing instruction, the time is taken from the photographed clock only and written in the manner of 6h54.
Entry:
1h45
